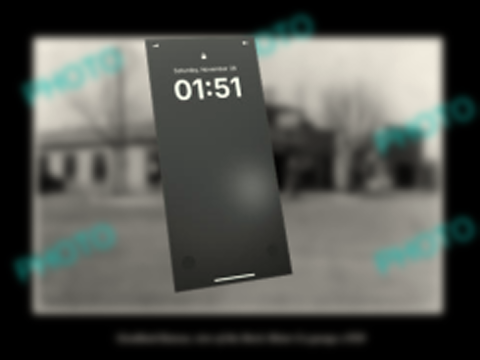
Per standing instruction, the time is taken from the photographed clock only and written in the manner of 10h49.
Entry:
1h51
